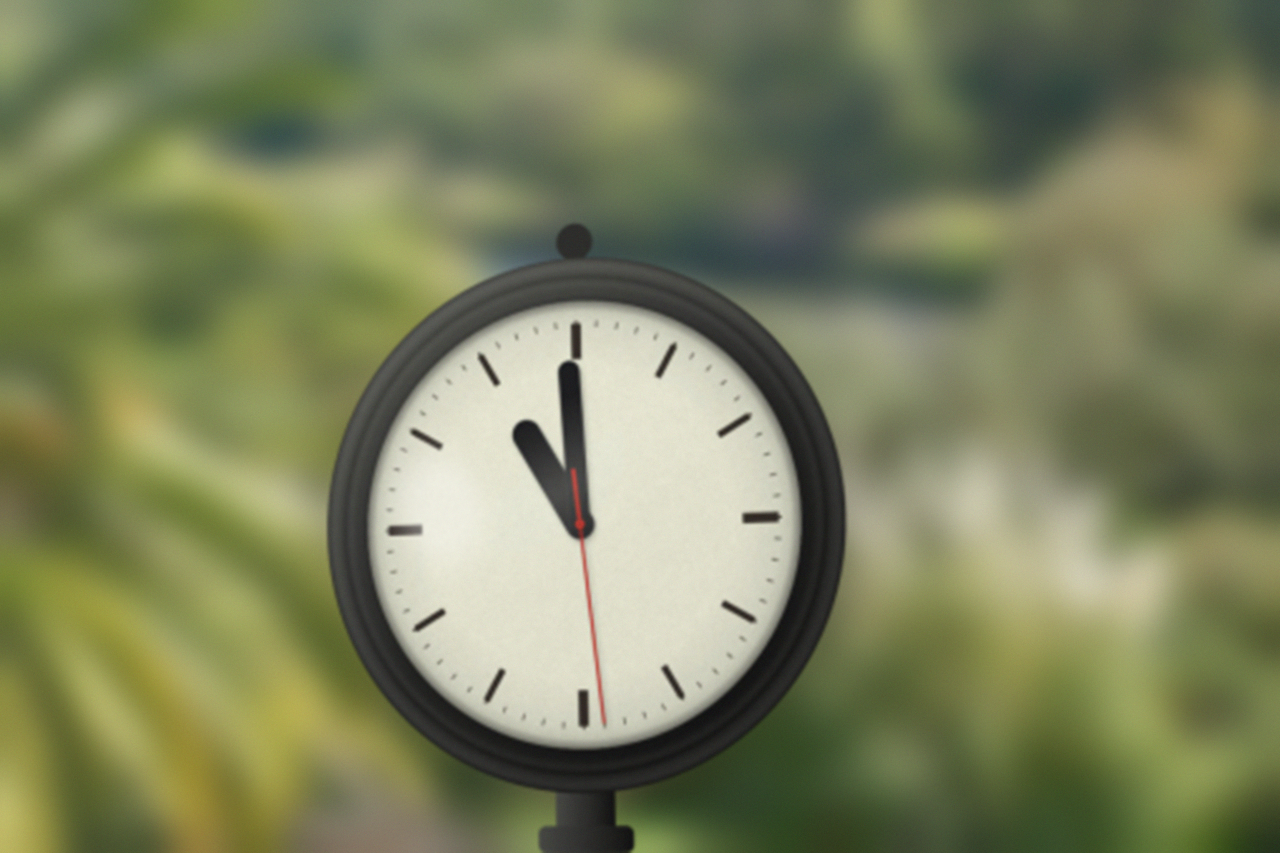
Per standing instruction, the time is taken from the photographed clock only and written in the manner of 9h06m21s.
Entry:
10h59m29s
